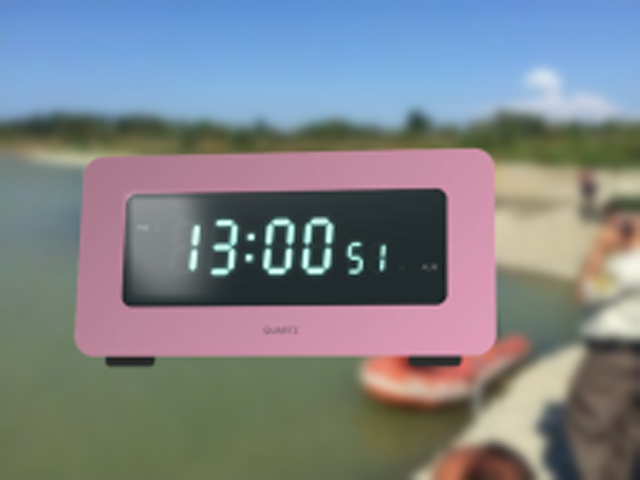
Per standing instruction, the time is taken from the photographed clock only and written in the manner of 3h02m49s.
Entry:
13h00m51s
